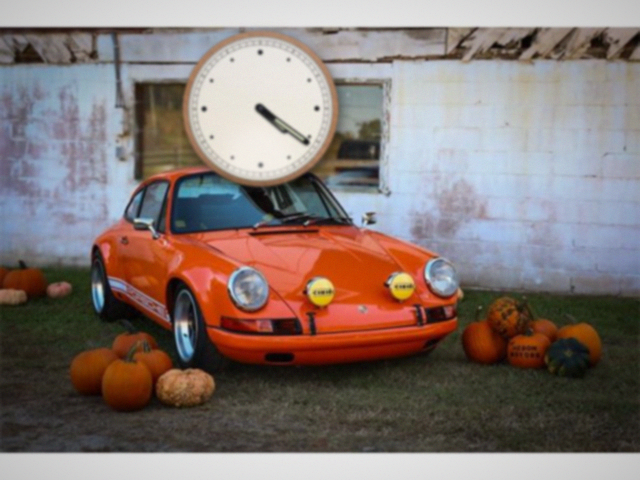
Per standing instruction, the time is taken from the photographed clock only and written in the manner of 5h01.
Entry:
4h21
